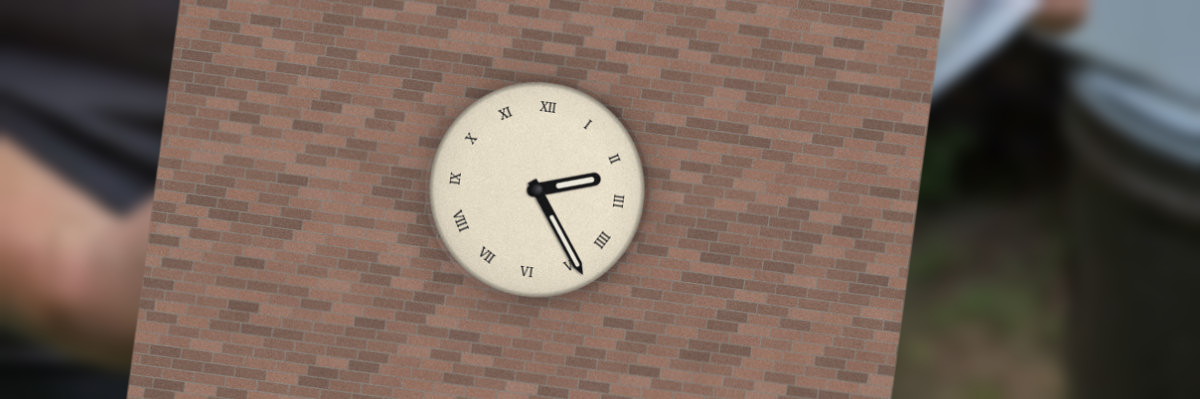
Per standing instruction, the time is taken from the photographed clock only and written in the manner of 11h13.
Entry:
2h24
